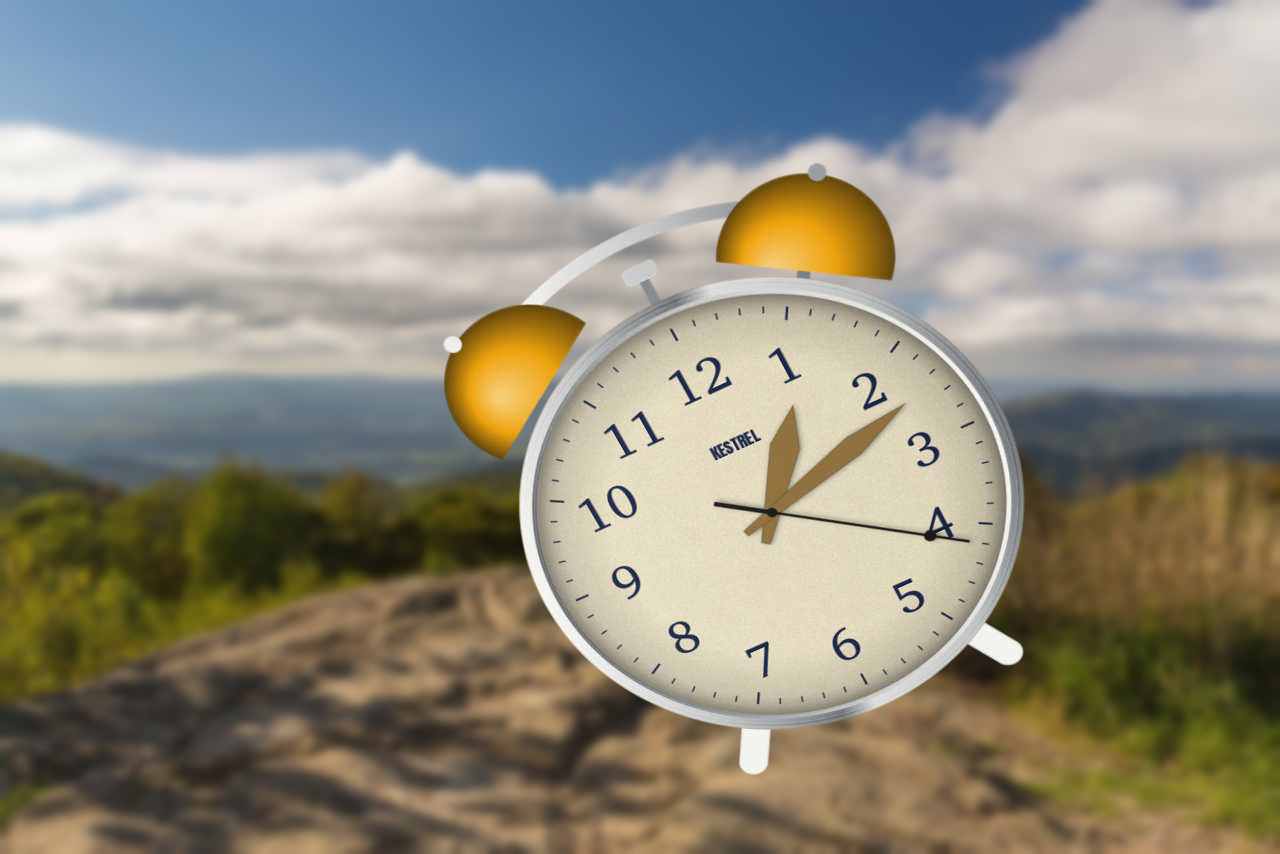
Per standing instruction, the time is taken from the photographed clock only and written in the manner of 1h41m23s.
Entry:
1h12m21s
